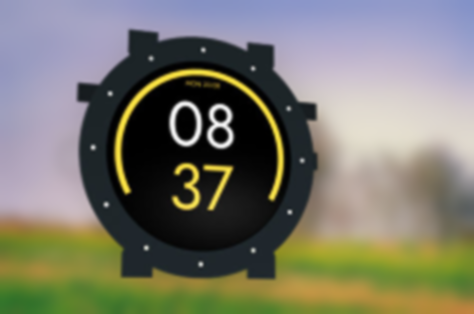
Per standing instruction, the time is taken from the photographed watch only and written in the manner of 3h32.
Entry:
8h37
